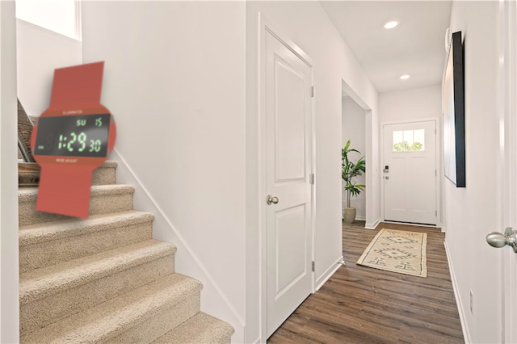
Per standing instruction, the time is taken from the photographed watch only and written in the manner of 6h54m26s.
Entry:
1h29m30s
